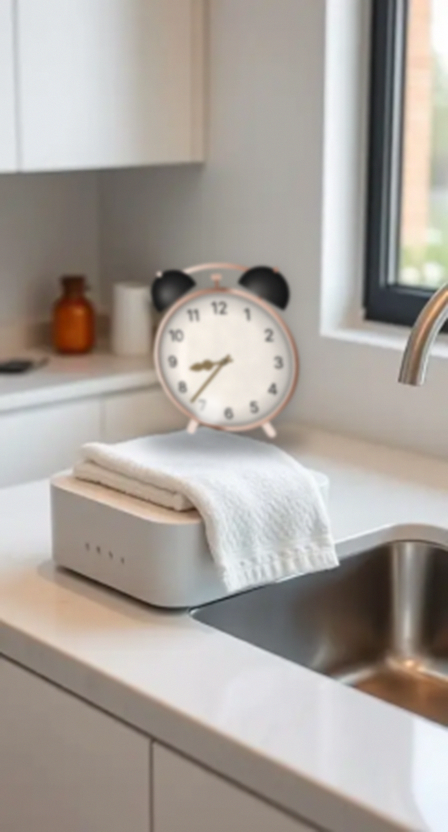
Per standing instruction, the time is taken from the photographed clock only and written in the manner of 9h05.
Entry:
8h37
